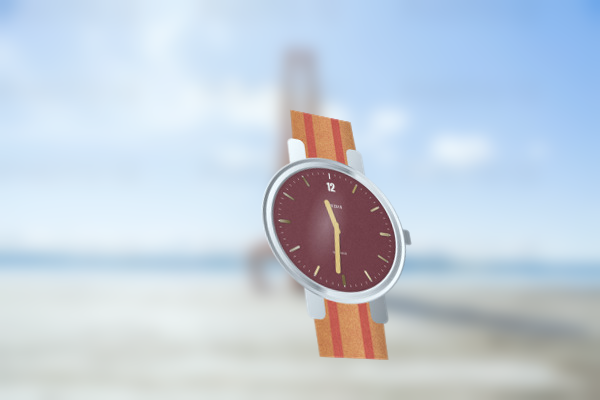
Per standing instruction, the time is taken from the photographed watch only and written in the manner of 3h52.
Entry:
11h31
